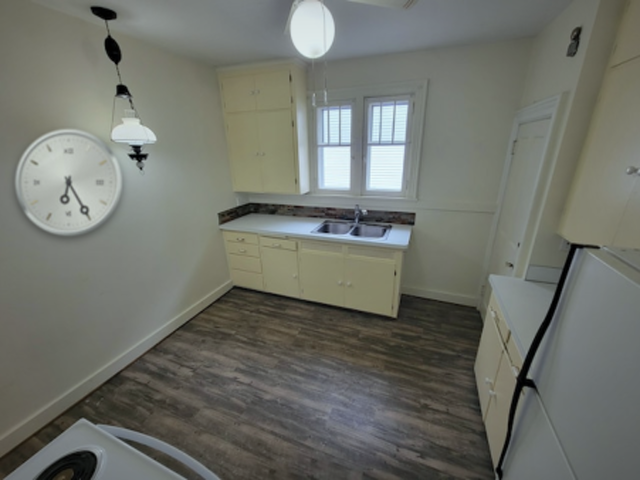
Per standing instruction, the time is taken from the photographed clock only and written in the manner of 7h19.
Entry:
6h25
